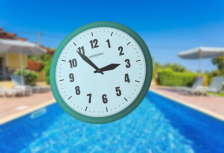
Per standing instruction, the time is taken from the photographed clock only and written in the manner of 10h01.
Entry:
2h54
